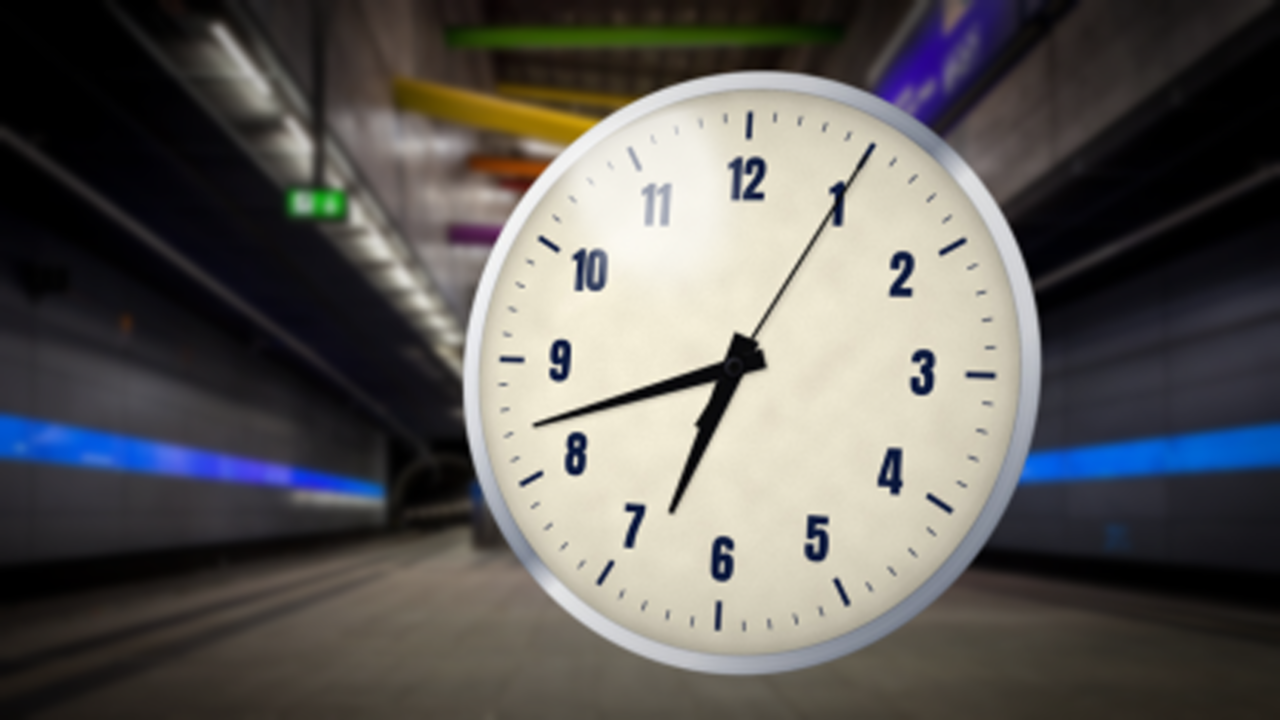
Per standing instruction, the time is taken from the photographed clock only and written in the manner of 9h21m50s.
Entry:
6h42m05s
